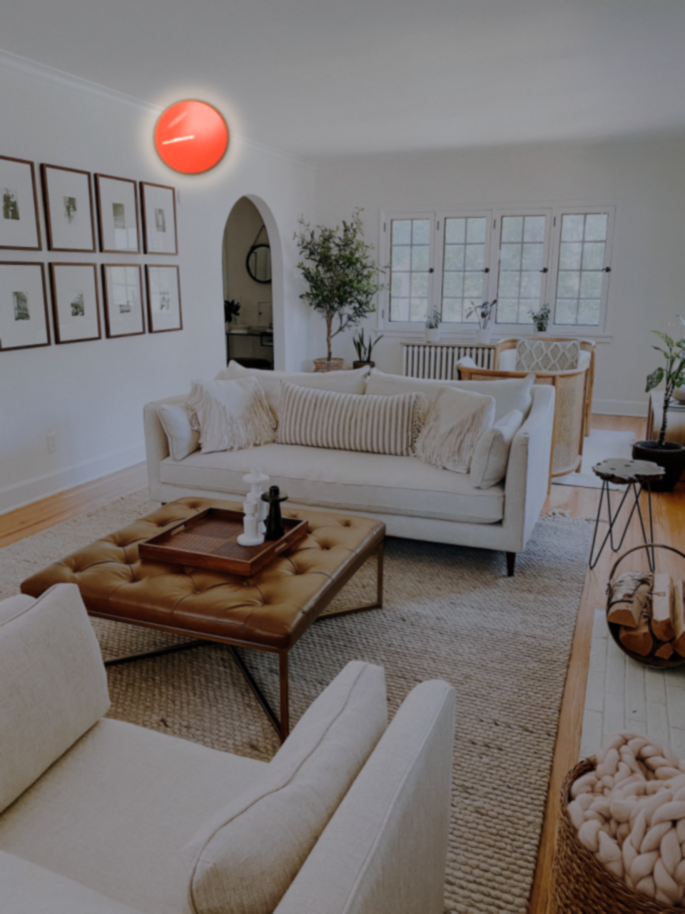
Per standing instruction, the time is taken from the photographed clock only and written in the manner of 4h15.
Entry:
8h43
